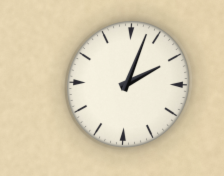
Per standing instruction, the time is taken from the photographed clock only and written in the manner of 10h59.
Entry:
2h03
